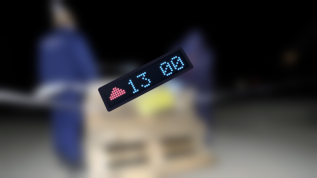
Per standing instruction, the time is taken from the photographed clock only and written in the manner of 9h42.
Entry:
13h00
